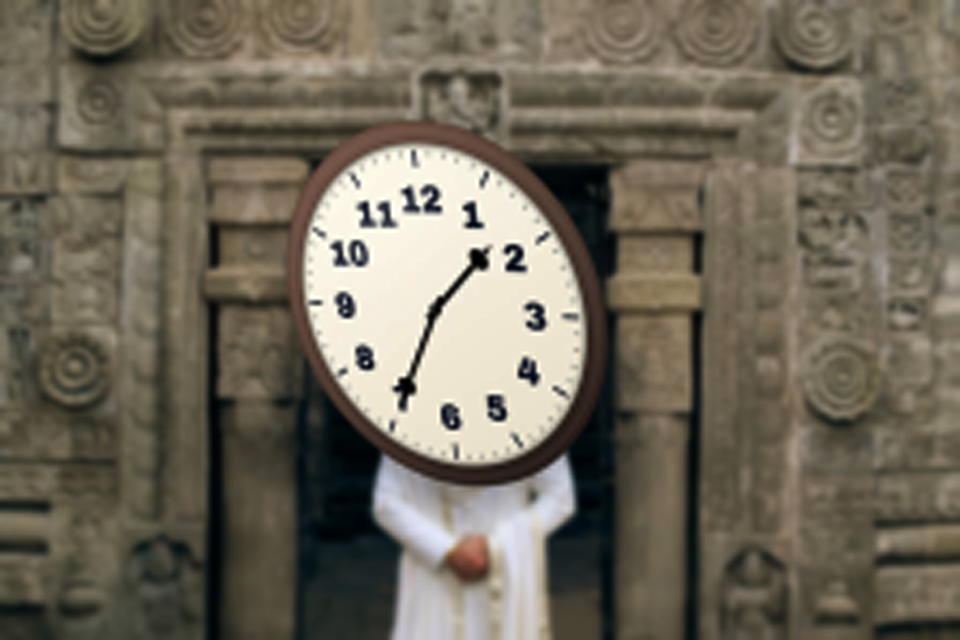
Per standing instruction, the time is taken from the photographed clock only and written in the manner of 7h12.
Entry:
1h35
